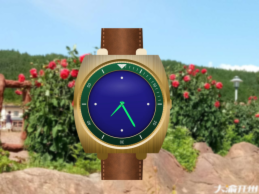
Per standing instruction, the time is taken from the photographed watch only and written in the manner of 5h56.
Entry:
7h25
